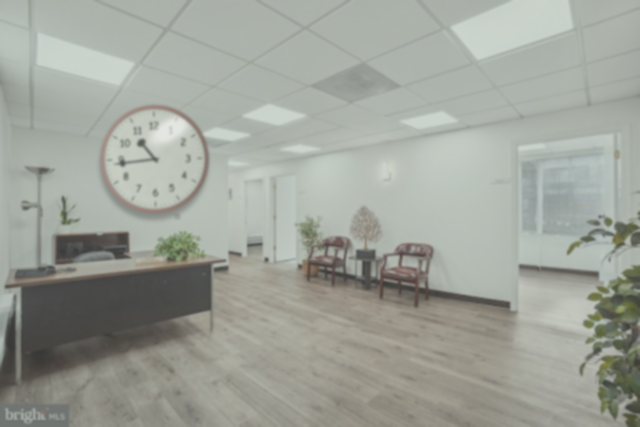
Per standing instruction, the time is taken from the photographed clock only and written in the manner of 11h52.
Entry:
10h44
